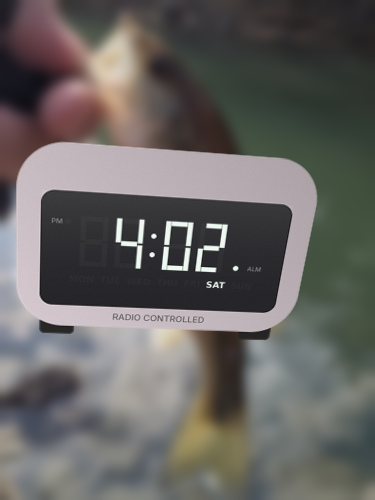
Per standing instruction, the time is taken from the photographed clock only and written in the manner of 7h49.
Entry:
4h02
